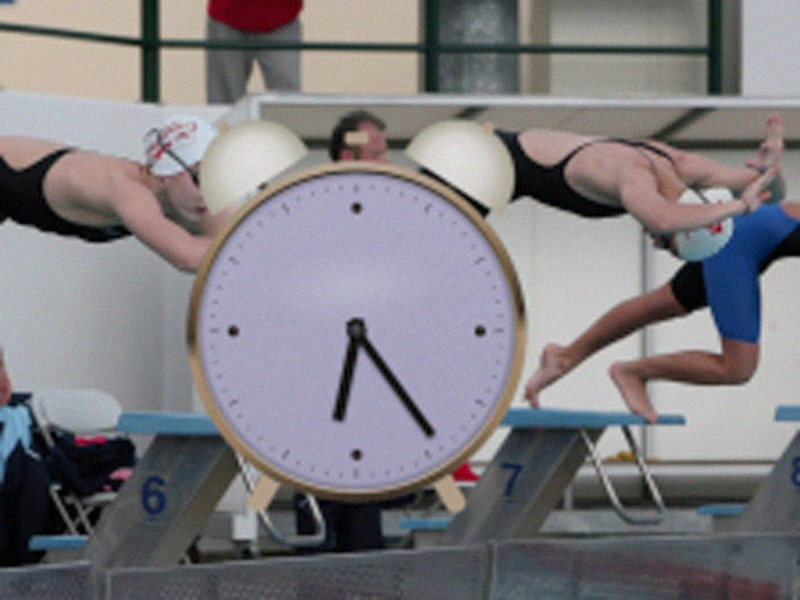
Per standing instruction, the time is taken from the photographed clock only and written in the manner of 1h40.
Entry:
6h24
